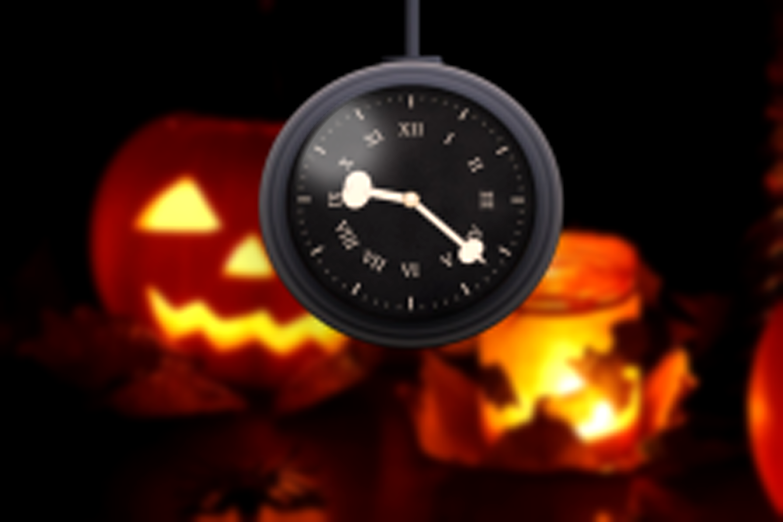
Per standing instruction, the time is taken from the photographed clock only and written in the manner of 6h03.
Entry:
9h22
